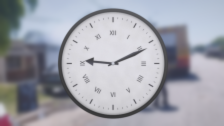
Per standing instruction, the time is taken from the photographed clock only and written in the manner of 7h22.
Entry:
9h11
